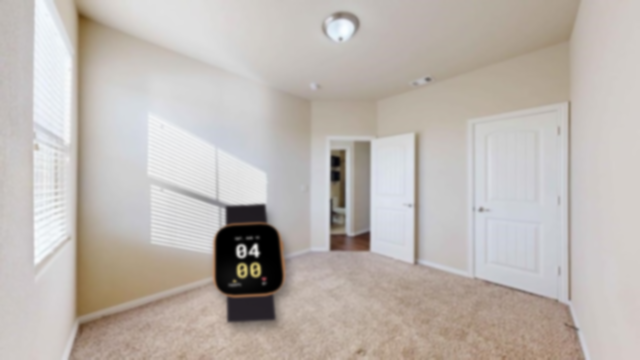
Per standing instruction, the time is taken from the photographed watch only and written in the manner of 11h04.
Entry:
4h00
